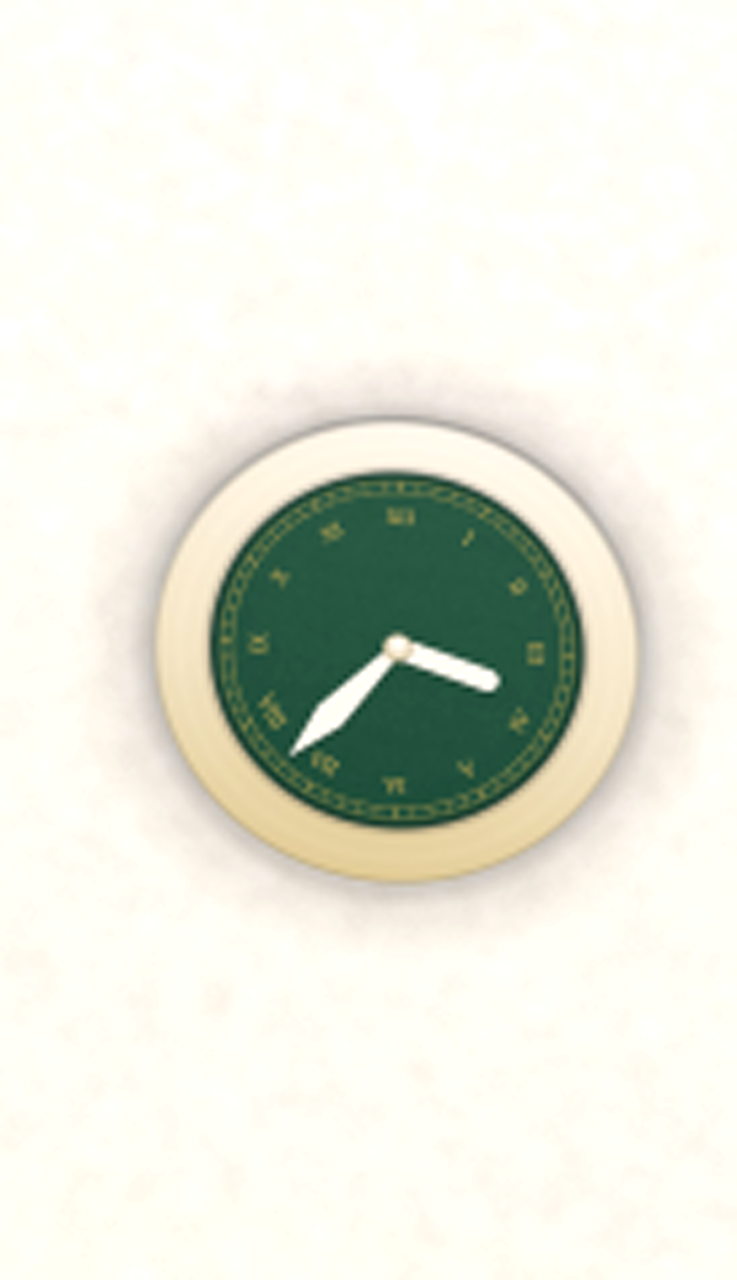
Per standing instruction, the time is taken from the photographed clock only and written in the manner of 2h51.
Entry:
3h37
